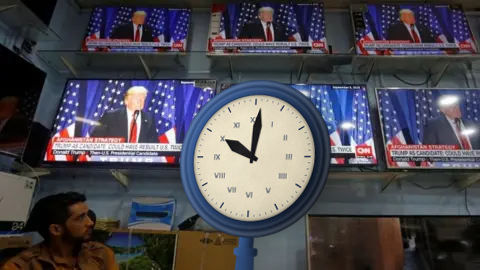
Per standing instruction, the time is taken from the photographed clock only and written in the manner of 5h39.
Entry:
10h01
